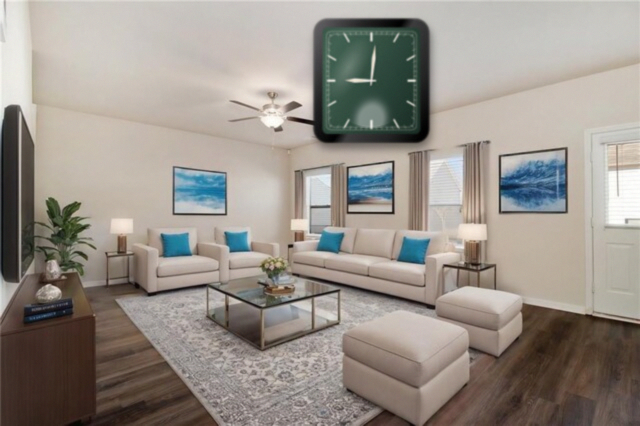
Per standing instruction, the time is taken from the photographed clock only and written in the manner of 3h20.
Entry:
9h01
